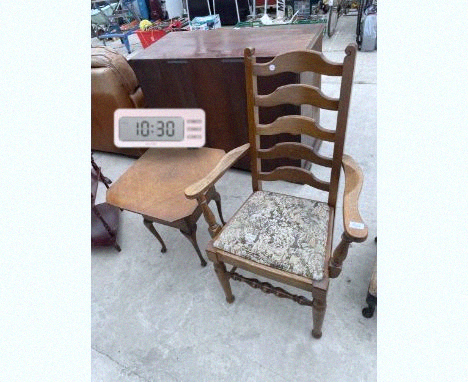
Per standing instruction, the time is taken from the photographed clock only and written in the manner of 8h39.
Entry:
10h30
